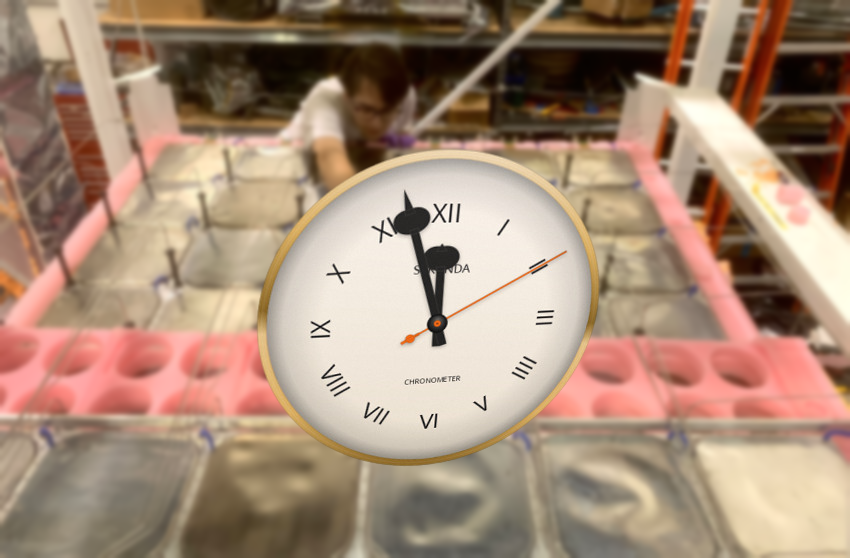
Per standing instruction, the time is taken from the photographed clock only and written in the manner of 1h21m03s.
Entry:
11h57m10s
